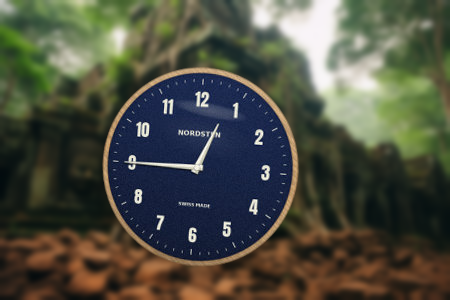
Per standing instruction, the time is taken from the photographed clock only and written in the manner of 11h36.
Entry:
12h45
